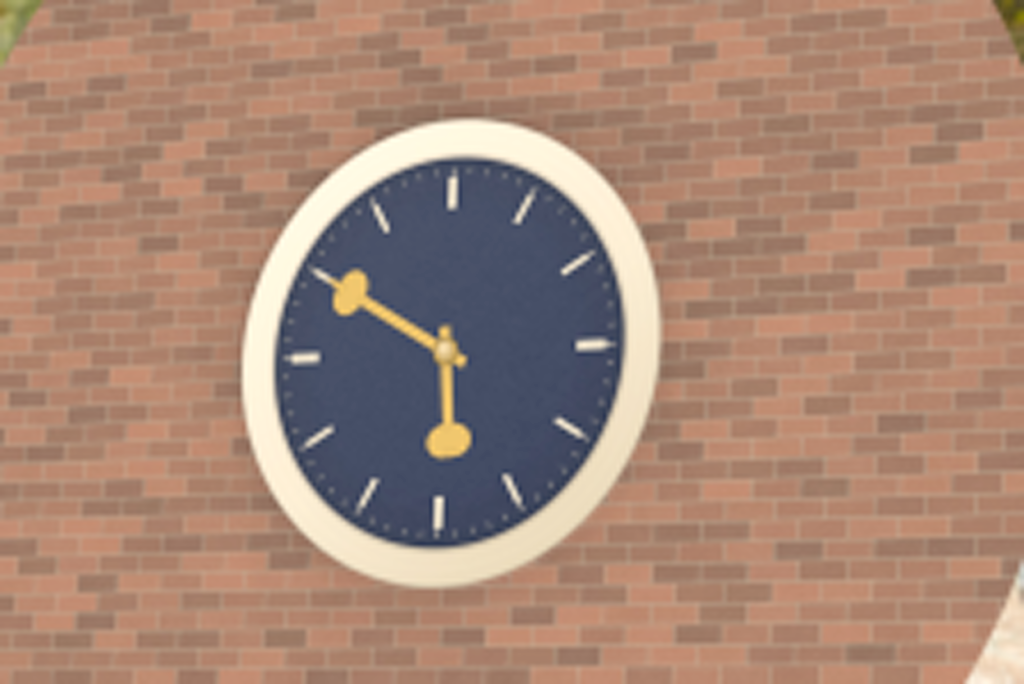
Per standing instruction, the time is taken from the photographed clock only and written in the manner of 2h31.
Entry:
5h50
